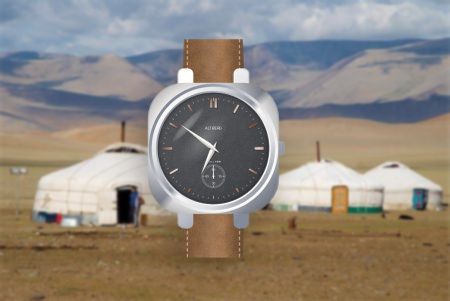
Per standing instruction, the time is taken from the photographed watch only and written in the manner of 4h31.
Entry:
6h51
